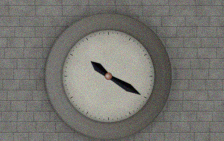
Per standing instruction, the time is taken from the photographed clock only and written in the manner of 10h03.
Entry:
10h20
